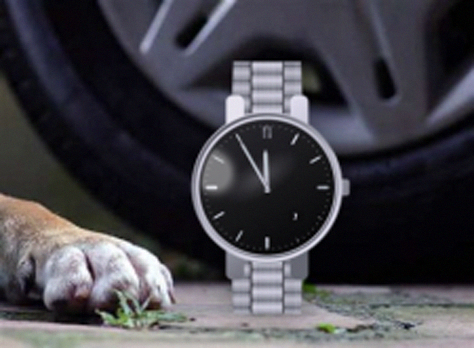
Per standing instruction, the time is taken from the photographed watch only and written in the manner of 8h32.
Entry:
11h55
